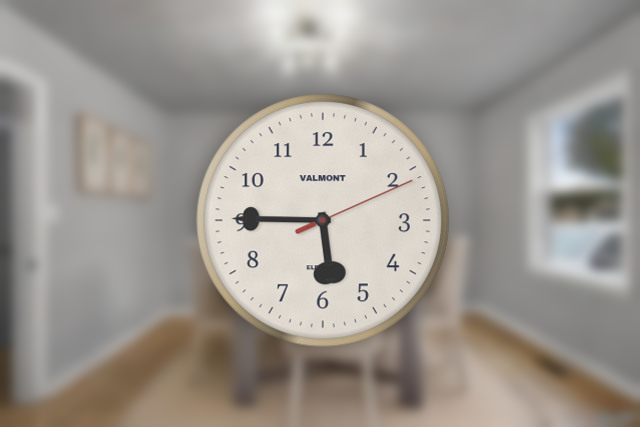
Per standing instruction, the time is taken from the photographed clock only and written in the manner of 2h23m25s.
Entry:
5h45m11s
